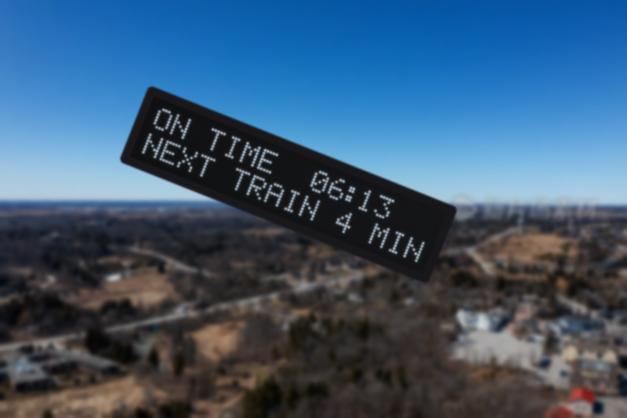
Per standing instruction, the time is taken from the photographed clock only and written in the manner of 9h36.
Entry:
6h13
